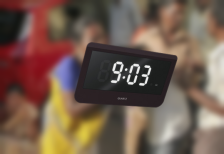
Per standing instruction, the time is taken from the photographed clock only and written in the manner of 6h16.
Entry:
9h03
